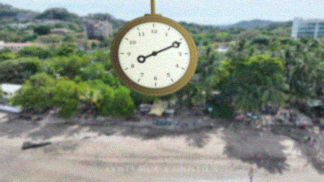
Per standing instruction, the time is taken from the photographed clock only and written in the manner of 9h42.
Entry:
8h11
